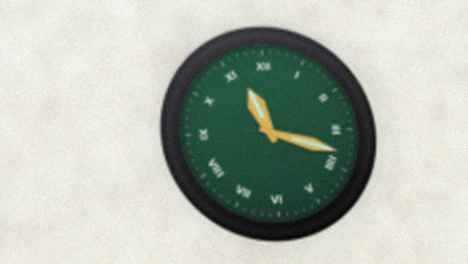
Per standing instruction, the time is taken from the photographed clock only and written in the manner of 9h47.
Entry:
11h18
